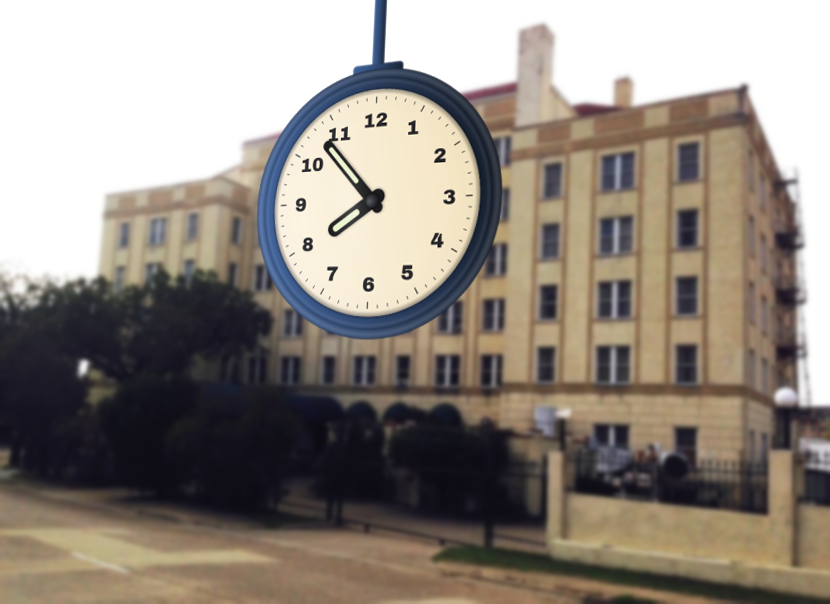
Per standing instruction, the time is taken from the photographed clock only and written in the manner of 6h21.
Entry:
7h53
